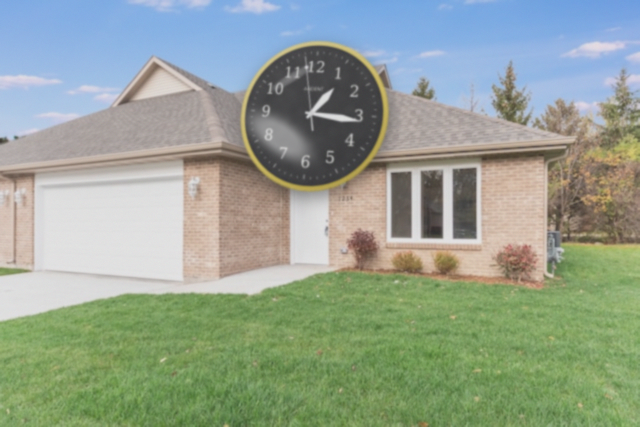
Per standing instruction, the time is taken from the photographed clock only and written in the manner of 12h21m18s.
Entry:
1h15m58s
